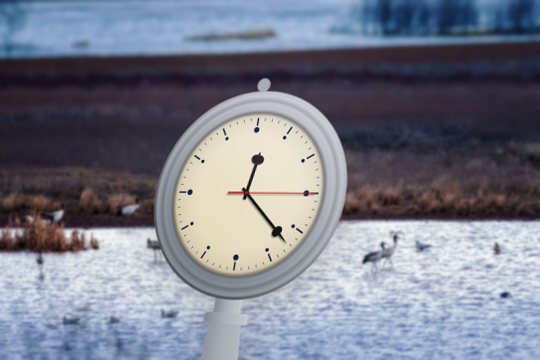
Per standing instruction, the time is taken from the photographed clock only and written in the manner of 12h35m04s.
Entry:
12h22m15s
